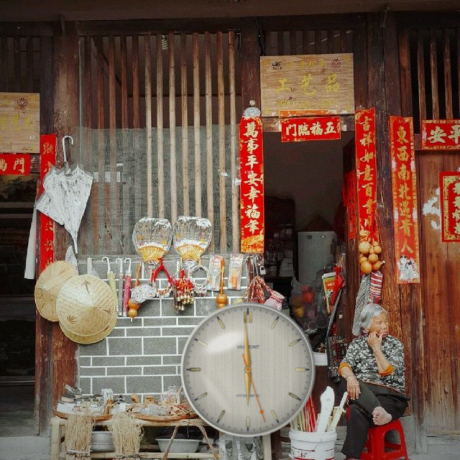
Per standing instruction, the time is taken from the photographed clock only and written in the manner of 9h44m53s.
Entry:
5h59m27s
